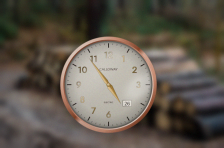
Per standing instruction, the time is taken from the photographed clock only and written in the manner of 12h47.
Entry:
4h54
